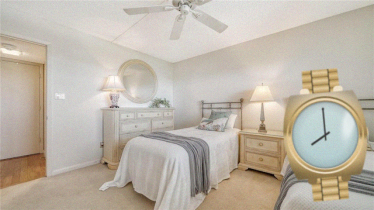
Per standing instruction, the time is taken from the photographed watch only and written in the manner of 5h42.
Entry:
8h00
